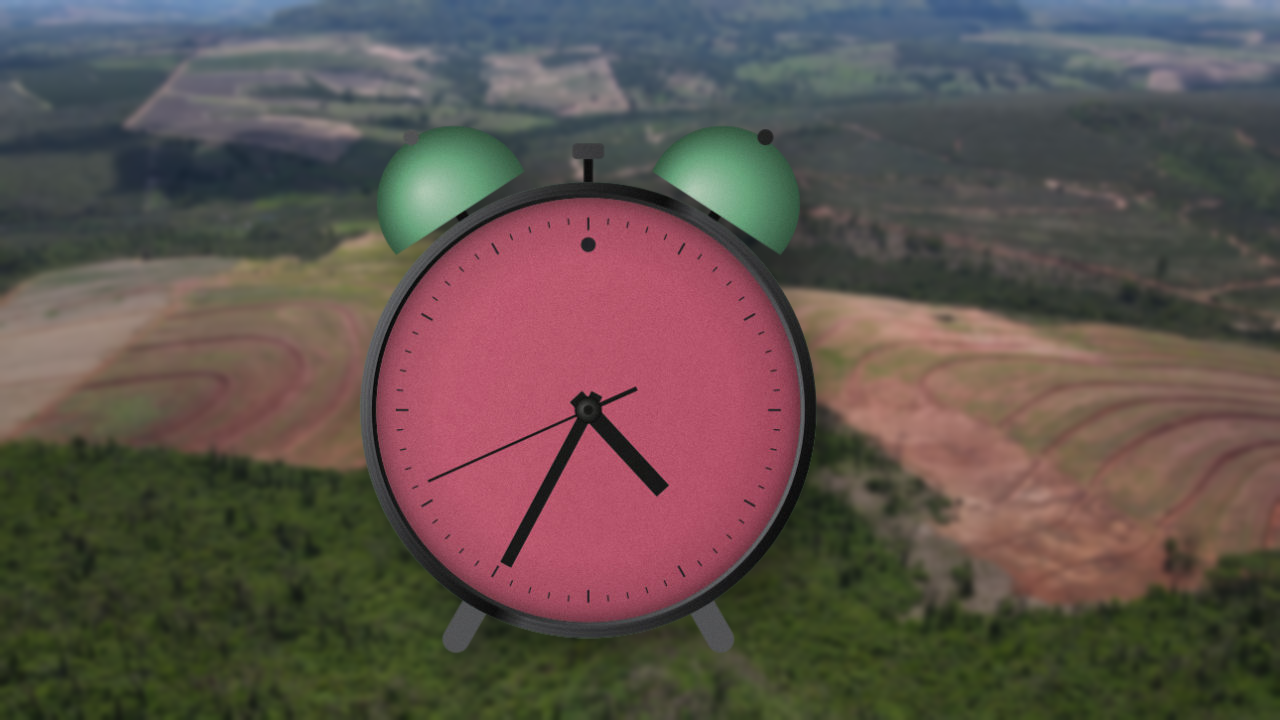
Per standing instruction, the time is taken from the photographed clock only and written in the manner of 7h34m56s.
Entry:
4h34m41s
